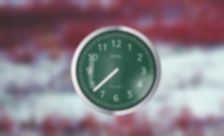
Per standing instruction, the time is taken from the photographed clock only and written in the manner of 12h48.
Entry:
7h38
